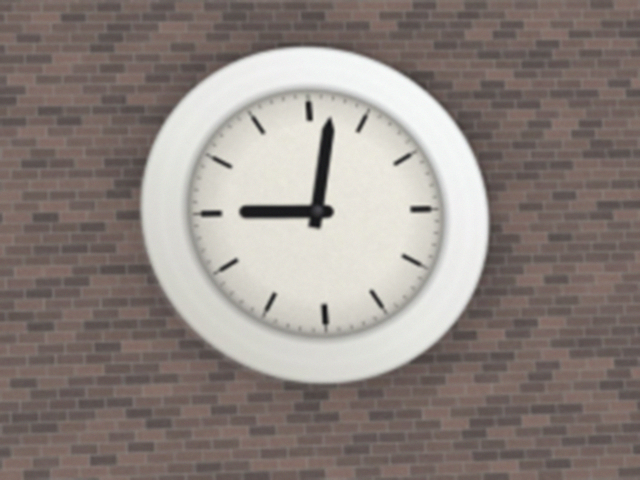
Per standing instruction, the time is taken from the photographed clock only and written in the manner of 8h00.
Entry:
9h02
